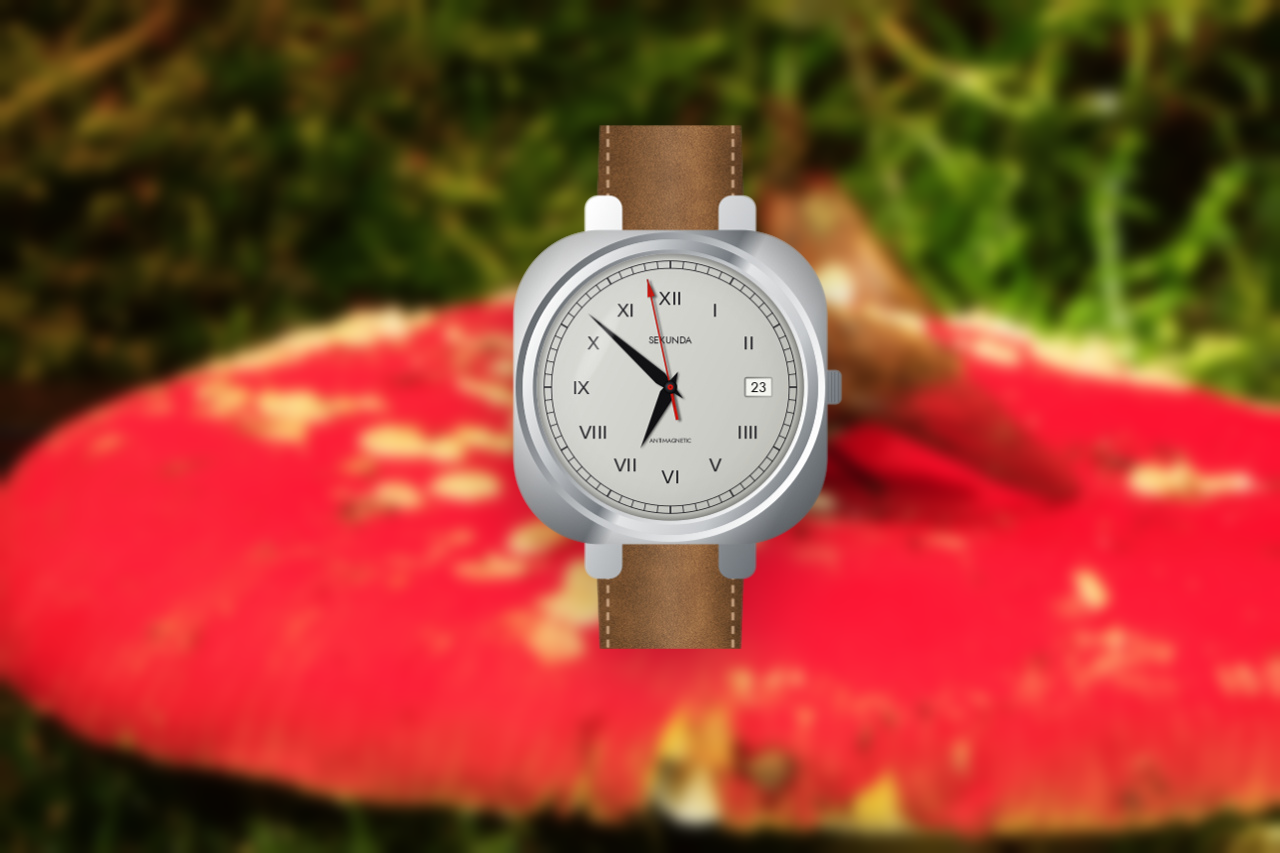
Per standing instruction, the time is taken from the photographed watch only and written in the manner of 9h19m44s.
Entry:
6h51m58s
